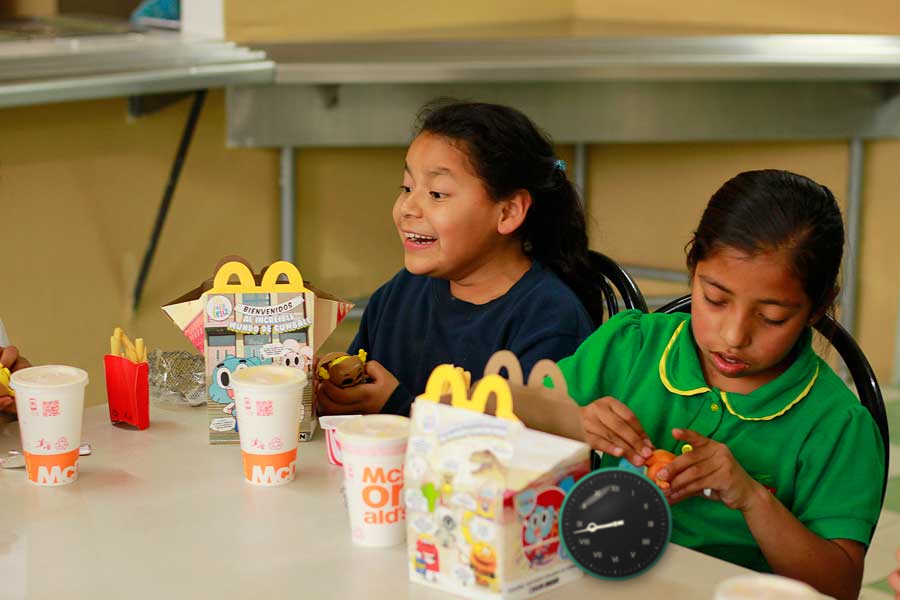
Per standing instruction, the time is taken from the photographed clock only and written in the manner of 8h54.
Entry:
8h43
